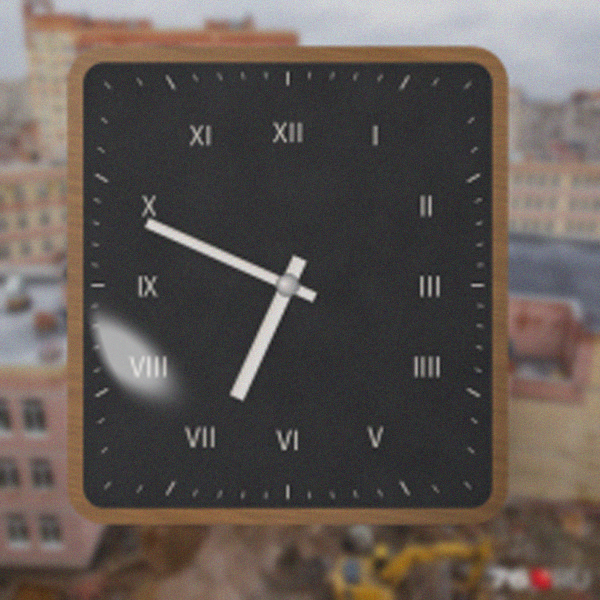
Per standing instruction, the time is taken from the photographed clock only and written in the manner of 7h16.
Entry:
6h49
